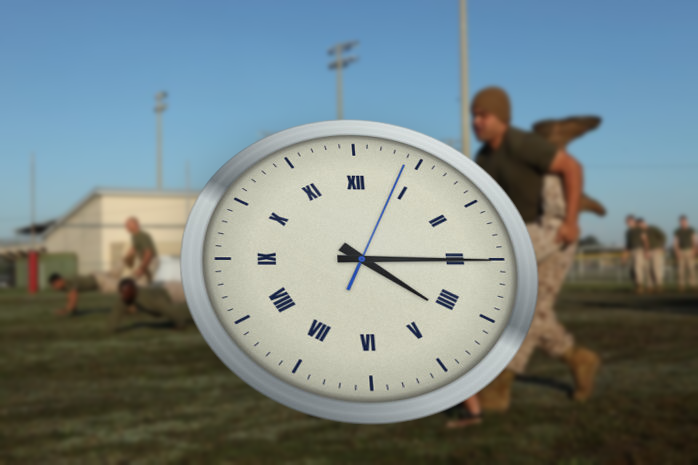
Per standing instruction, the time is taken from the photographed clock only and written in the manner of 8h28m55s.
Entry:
4h15m04s
